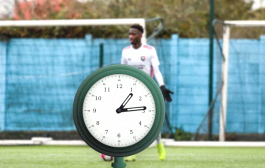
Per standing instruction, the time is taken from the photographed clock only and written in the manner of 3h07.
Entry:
1h14
